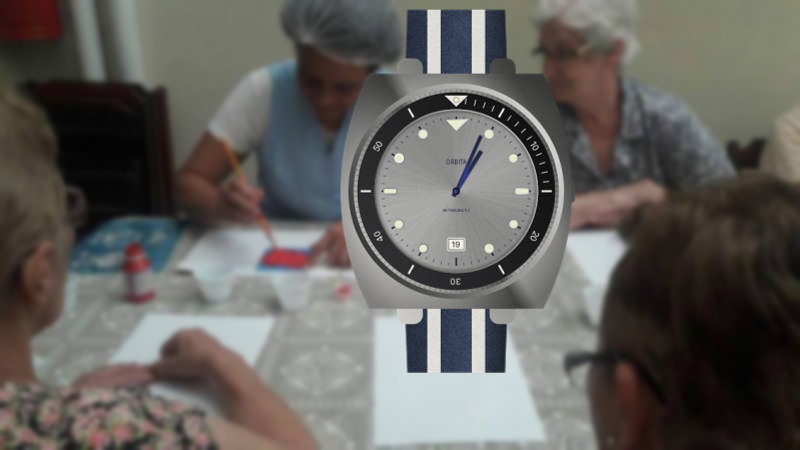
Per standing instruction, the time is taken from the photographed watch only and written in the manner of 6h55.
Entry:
1h04
